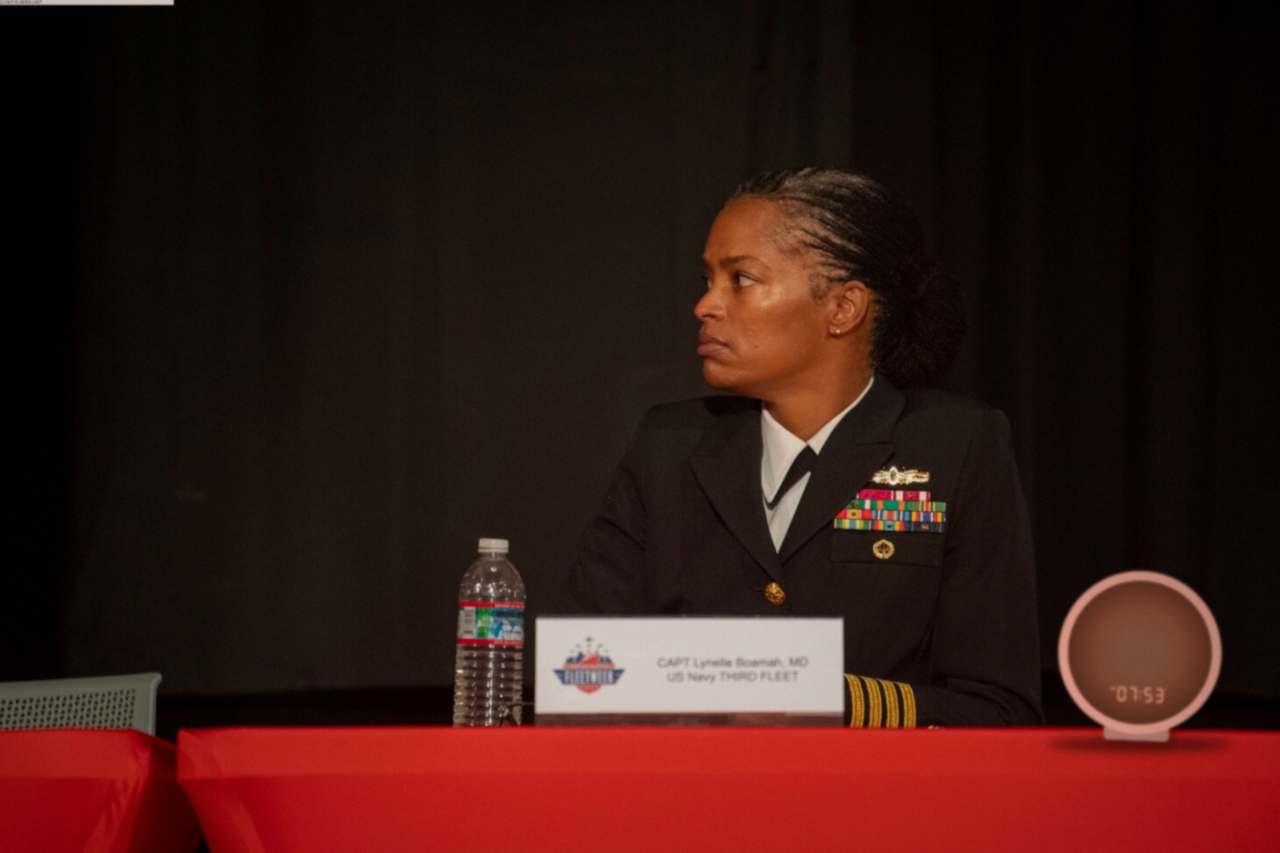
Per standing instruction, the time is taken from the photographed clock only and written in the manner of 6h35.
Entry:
7h53
